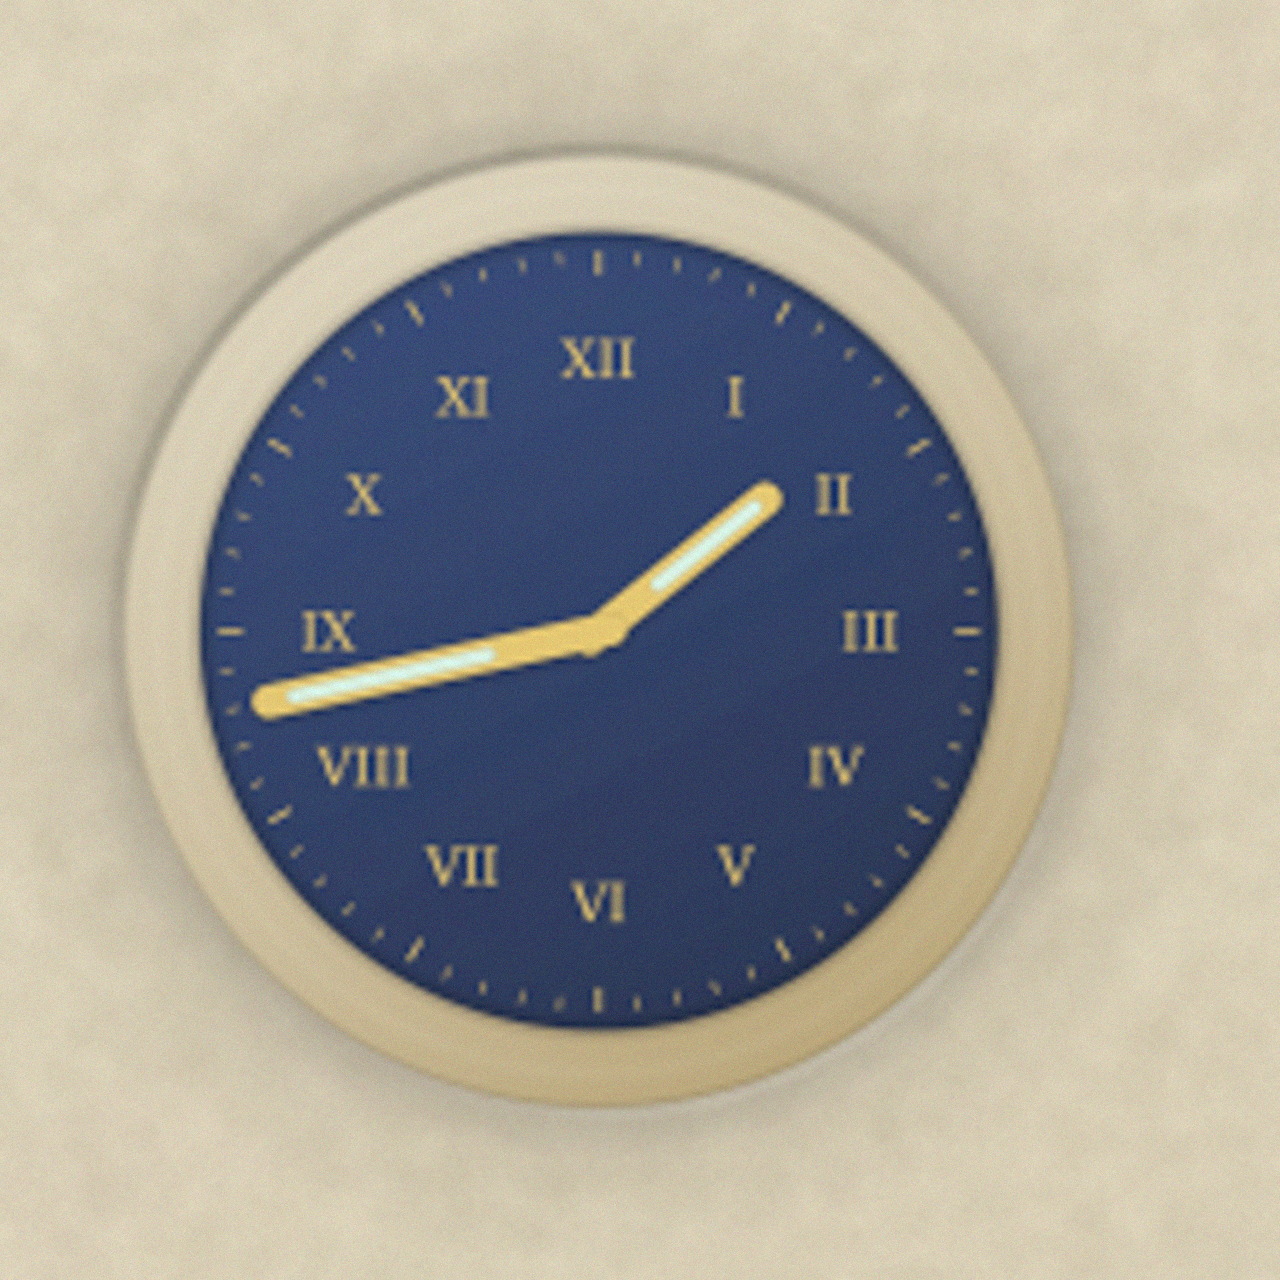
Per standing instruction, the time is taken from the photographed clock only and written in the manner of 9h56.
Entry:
1h43
